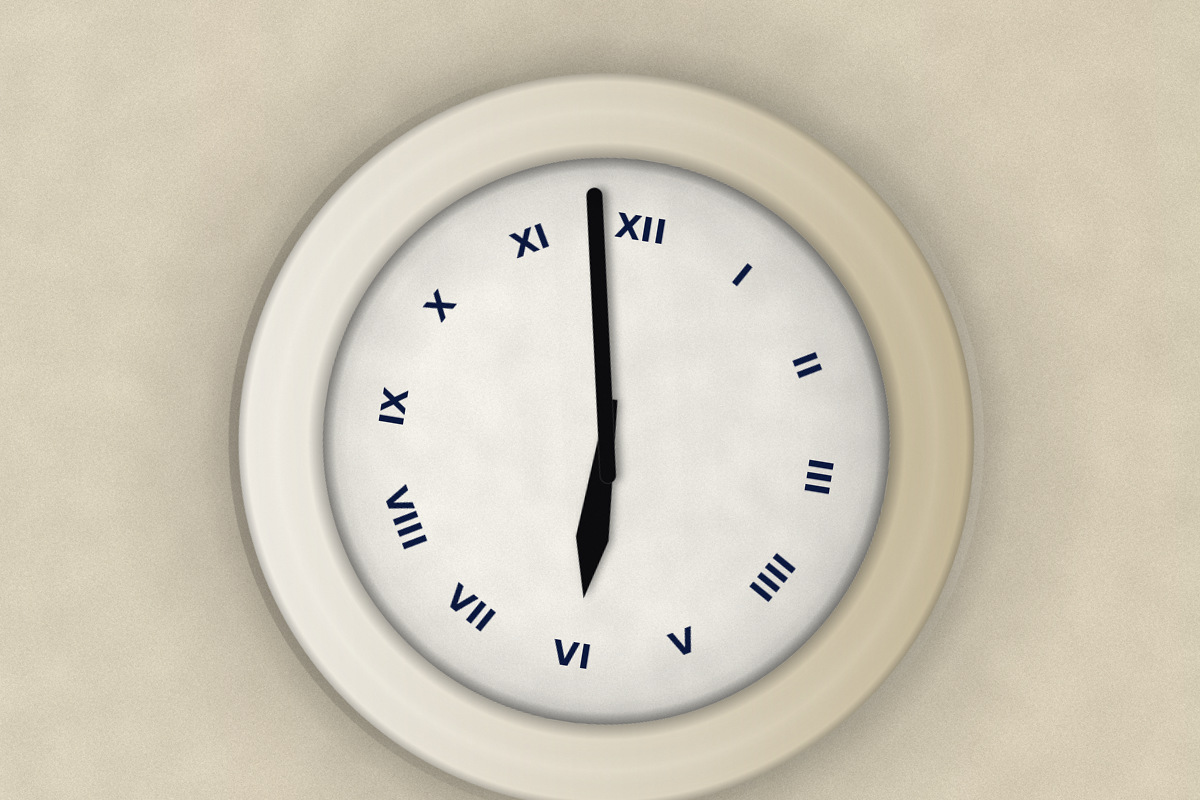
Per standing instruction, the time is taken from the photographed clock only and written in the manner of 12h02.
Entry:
5h58
